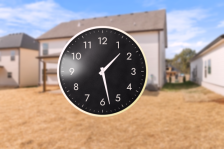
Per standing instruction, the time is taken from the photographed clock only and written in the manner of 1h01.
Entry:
1h28
